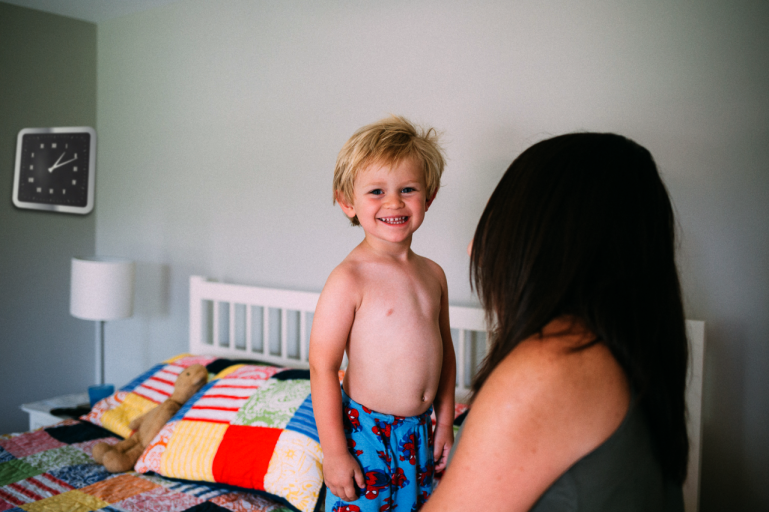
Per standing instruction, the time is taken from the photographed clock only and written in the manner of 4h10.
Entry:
1h11
